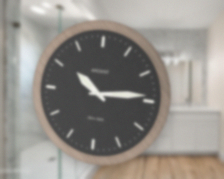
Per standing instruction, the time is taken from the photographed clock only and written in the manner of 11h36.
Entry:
10h14
